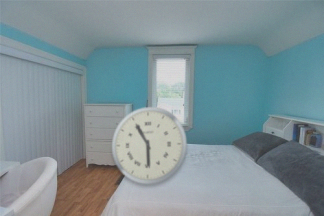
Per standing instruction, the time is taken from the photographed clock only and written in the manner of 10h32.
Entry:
5h55
